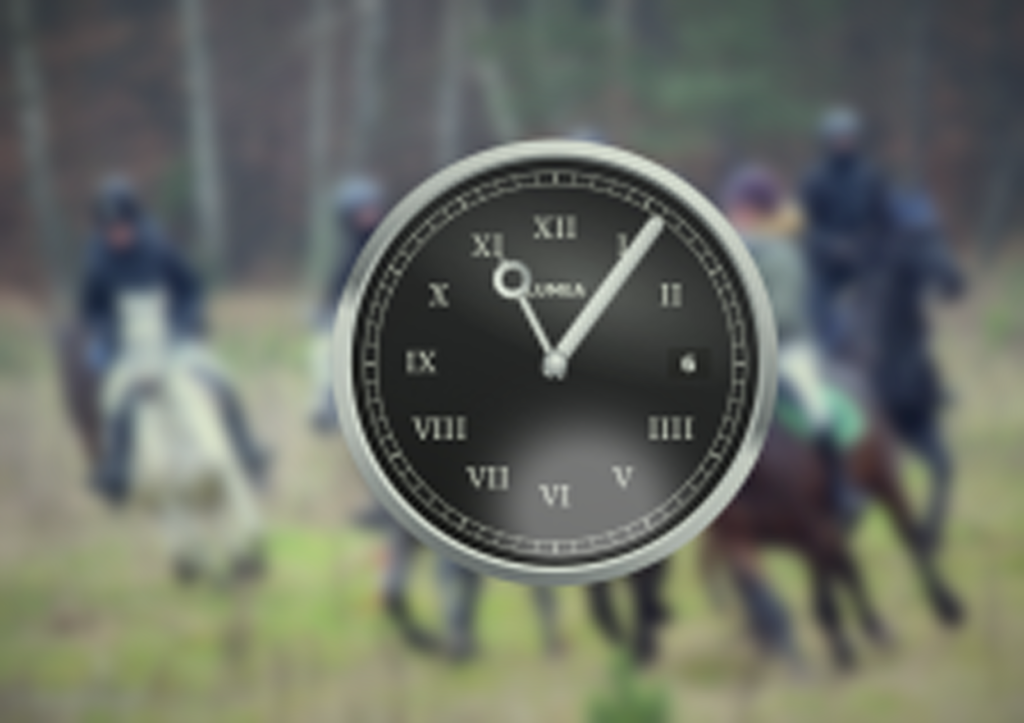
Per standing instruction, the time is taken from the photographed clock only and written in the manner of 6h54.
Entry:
11h06
